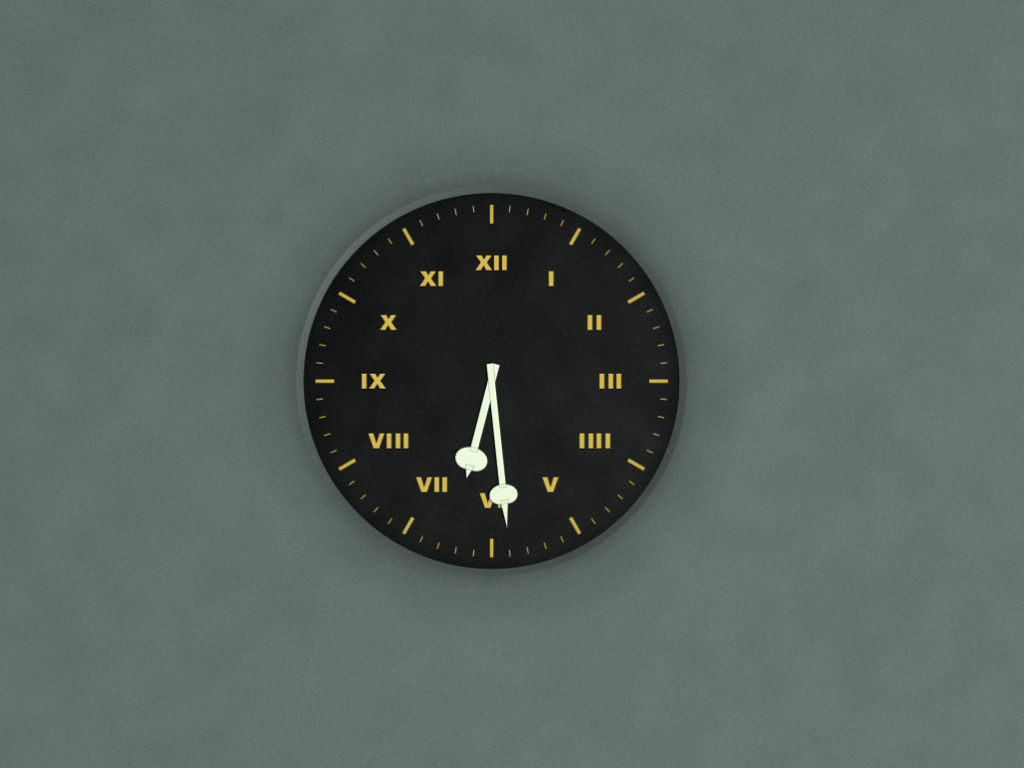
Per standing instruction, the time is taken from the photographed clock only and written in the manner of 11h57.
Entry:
6h29
